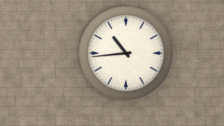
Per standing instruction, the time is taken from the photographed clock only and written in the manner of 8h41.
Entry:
10h44
